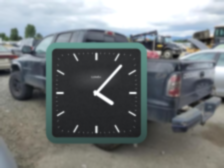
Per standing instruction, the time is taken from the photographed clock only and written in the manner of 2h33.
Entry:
4h07
